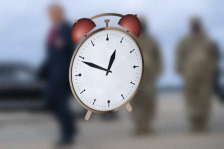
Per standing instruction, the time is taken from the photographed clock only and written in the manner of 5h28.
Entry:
12h49
